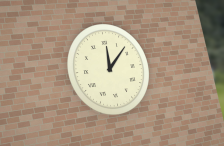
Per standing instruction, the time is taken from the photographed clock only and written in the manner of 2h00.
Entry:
12h08
